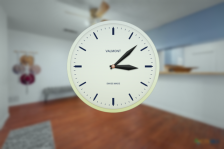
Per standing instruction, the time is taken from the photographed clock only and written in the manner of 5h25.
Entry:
3h08
